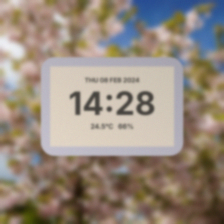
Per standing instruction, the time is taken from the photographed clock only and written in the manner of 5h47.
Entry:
14h28
